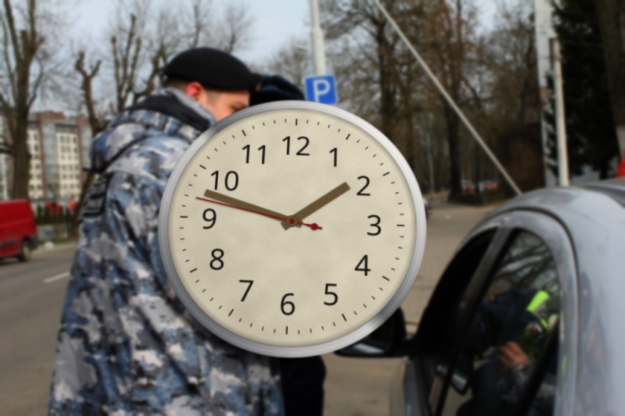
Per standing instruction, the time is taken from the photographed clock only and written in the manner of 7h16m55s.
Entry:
1h47m47s
